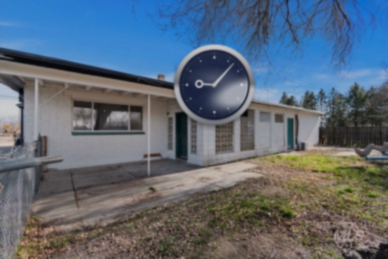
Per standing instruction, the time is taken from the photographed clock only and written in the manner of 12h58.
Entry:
9h07
